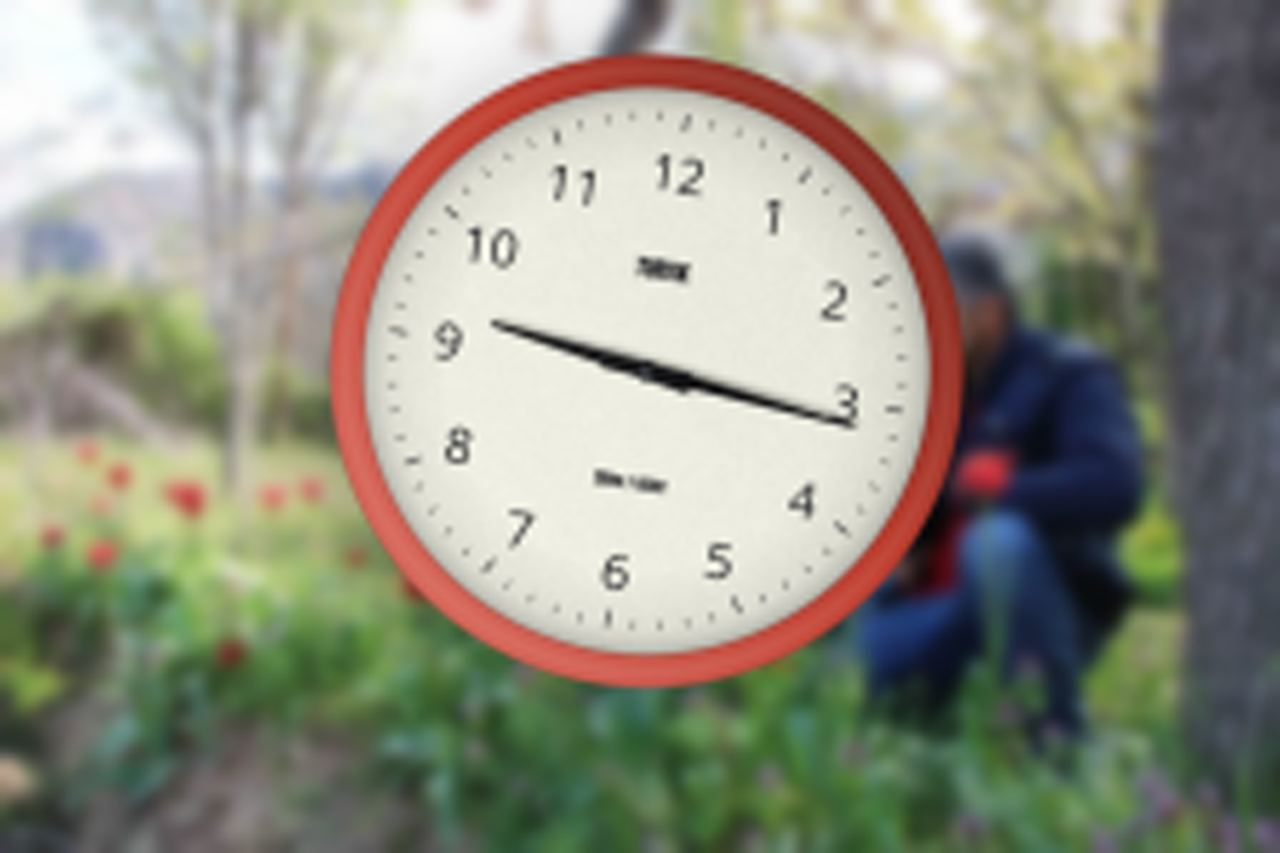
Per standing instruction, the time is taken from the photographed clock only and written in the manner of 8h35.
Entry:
9h16
